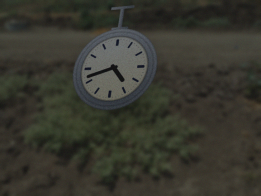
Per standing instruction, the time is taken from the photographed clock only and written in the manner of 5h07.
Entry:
4h42
